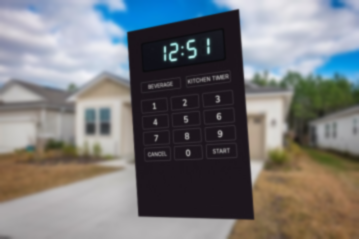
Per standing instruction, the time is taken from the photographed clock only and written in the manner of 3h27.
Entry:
12h51
